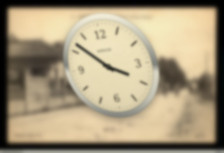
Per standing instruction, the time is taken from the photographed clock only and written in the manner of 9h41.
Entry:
3h52
